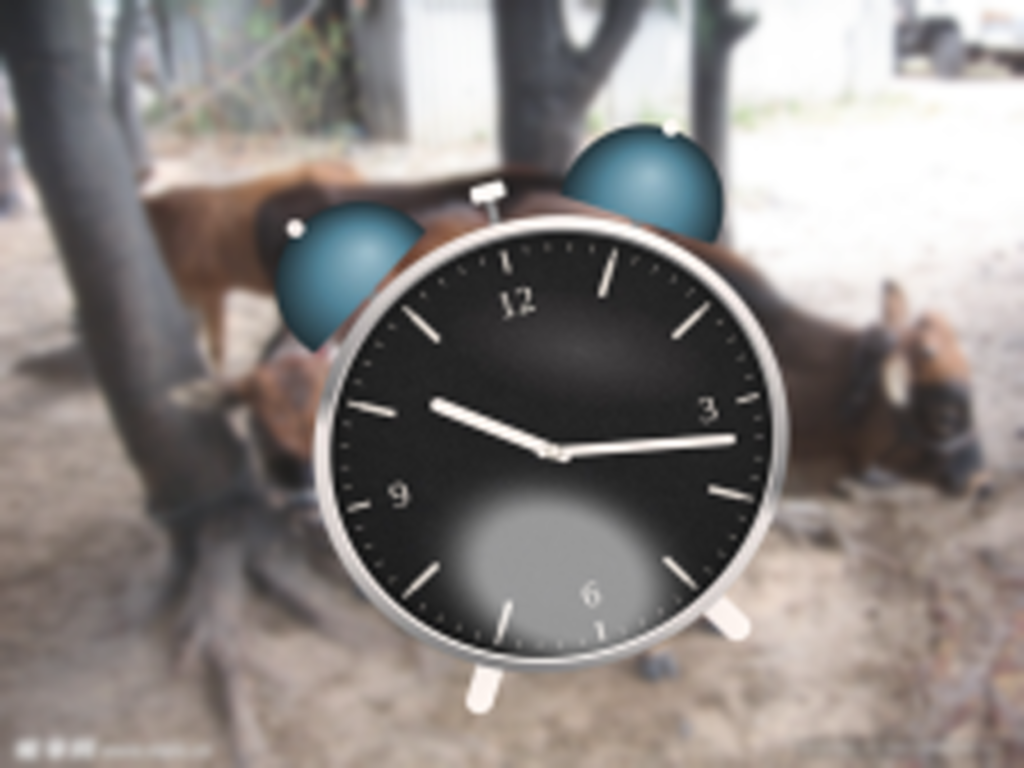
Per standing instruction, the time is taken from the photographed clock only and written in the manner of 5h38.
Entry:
10h17
